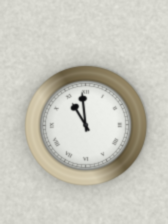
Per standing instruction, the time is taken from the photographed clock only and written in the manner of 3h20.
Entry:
10h59
